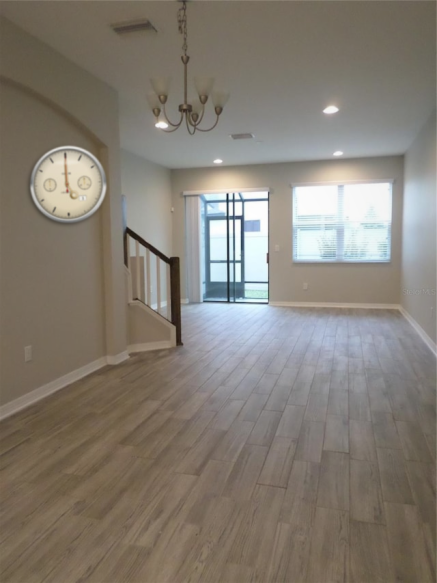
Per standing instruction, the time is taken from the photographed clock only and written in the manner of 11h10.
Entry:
5h00
